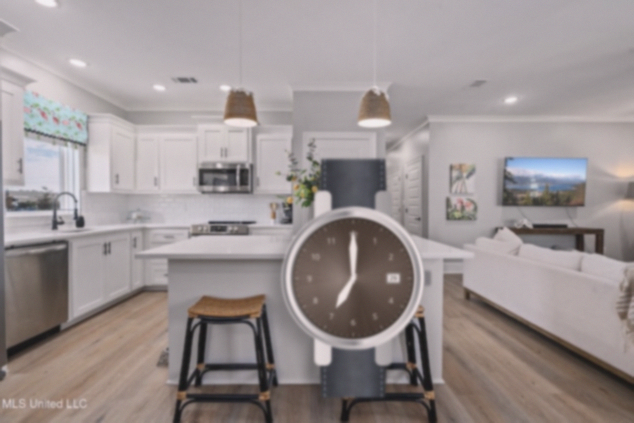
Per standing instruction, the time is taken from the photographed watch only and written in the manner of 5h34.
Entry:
7h00
